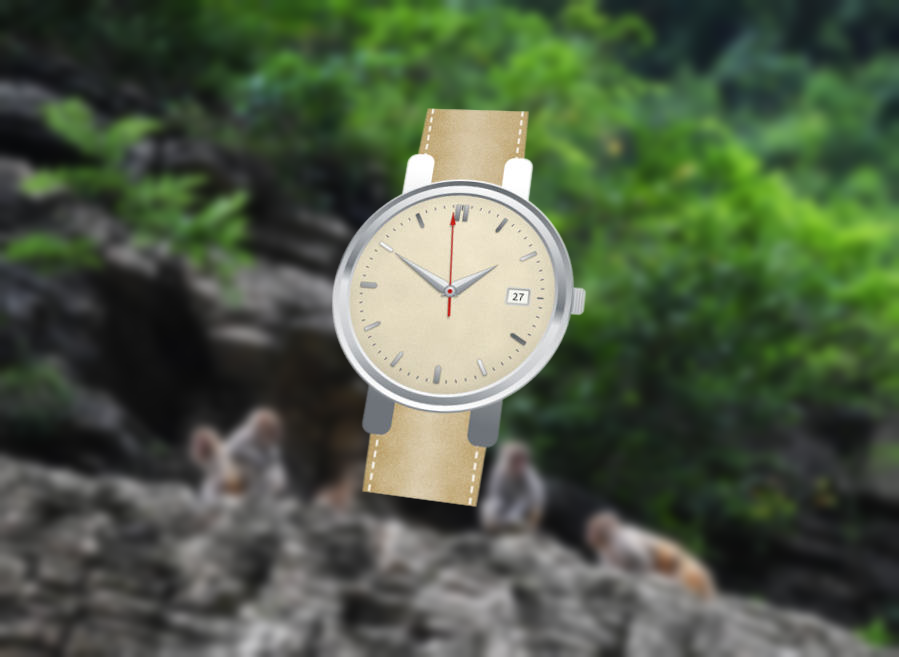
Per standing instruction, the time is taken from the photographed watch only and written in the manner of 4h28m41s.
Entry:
1h49m59s
